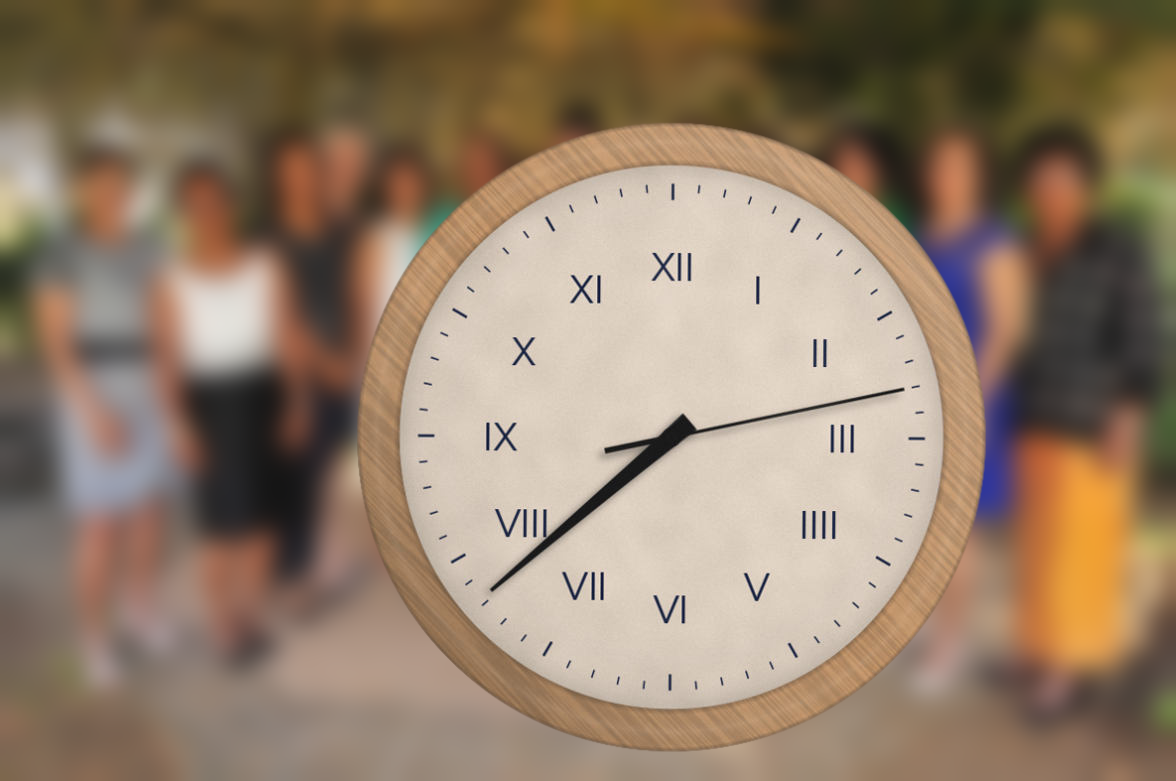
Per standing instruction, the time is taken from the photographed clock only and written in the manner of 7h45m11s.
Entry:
7h38m13s
